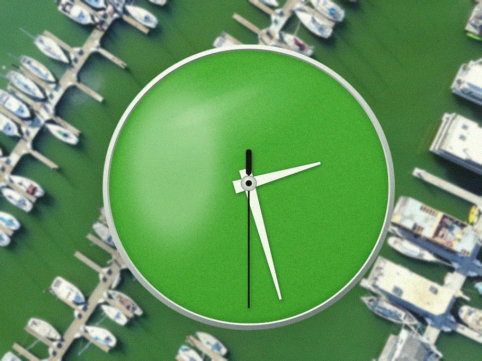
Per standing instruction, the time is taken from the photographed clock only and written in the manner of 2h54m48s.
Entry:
2h27m30s
